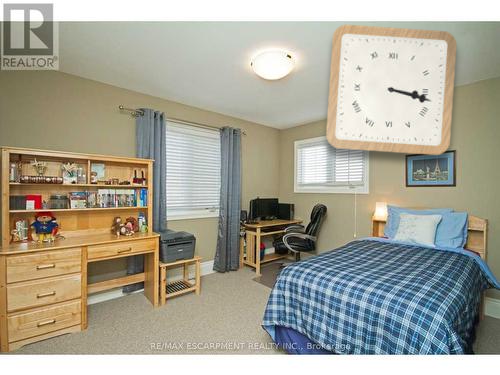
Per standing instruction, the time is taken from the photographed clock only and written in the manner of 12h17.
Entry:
3h17
